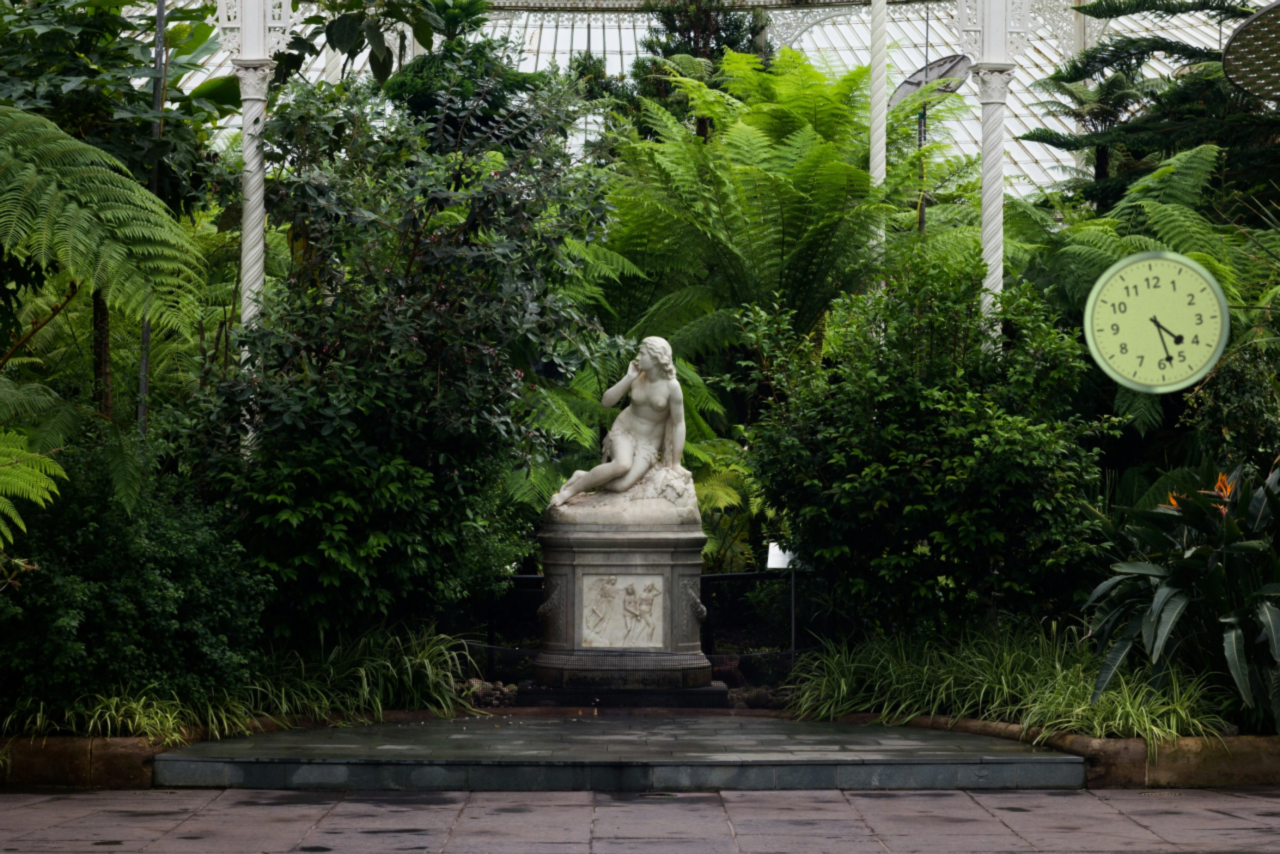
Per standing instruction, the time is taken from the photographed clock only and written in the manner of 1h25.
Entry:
4h28
